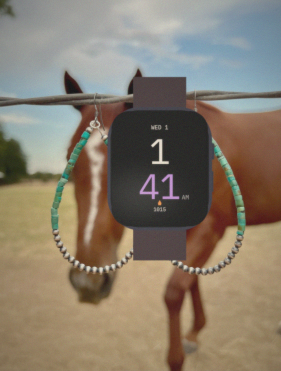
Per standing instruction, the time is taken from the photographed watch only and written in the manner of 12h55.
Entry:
1h41
